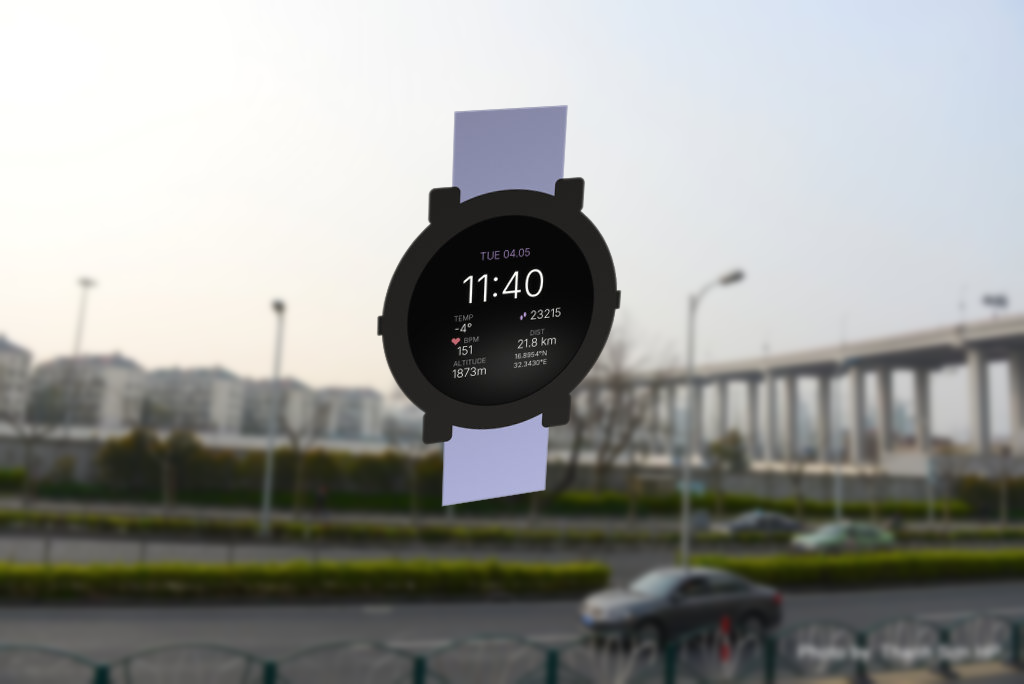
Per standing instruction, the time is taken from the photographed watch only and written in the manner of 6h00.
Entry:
11h40
